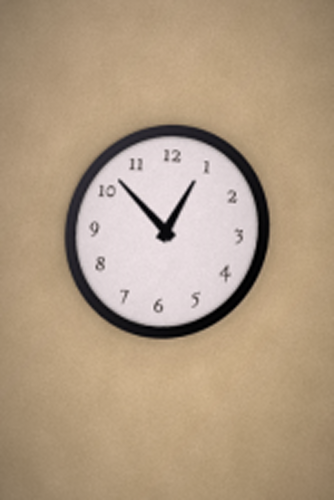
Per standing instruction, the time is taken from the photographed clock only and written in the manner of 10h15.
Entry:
12h52
